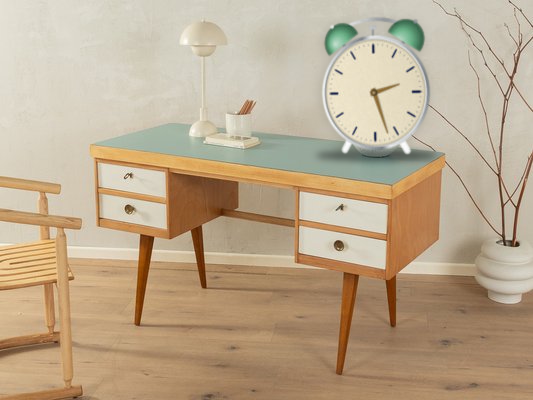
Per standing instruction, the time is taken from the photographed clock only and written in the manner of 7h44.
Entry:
2h27
